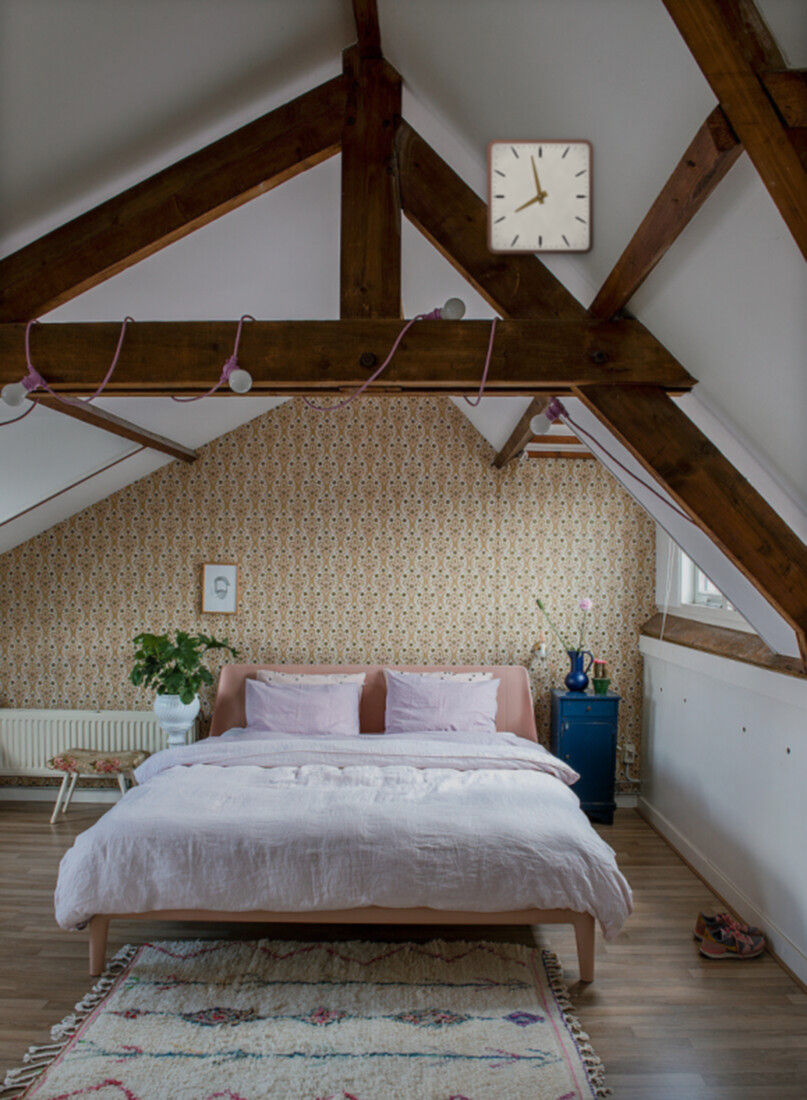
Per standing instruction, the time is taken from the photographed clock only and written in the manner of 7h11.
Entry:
7h58
